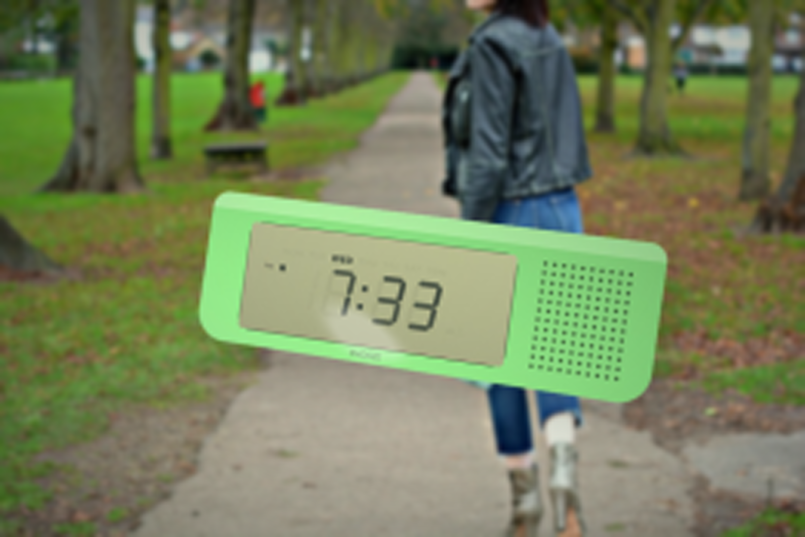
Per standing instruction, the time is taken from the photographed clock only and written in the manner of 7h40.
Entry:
7h33
